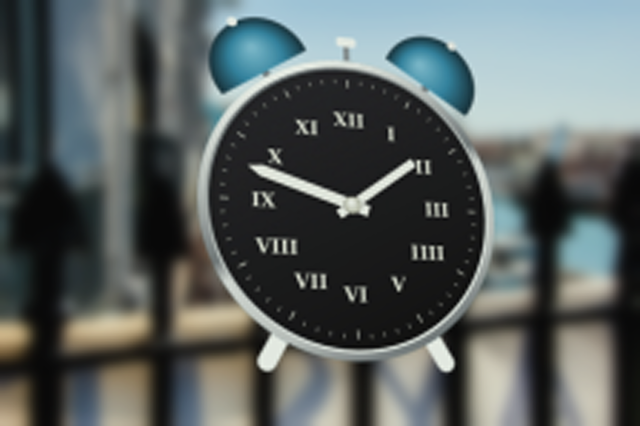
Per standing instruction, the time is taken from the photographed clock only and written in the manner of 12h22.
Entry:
1h48
